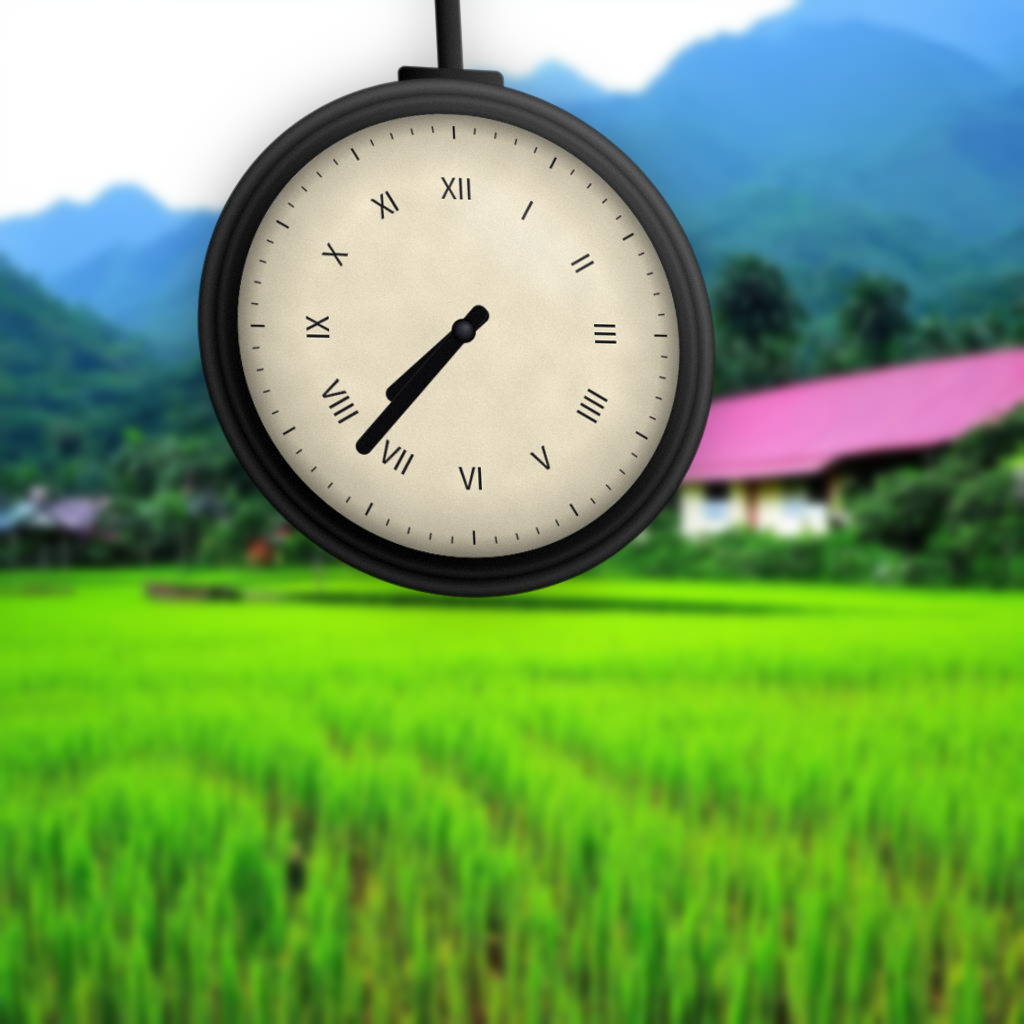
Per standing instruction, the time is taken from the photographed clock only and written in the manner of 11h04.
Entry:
7h37
